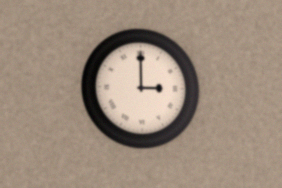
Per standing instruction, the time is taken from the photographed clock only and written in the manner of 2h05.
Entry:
3h00
